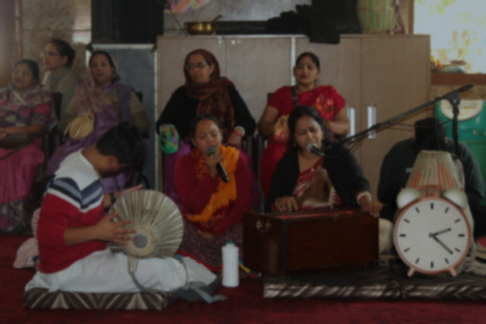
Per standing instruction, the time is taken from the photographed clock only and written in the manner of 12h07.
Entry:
2h22
